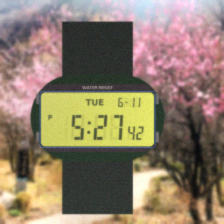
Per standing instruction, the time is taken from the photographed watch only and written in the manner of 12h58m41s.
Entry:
5h27m42s
